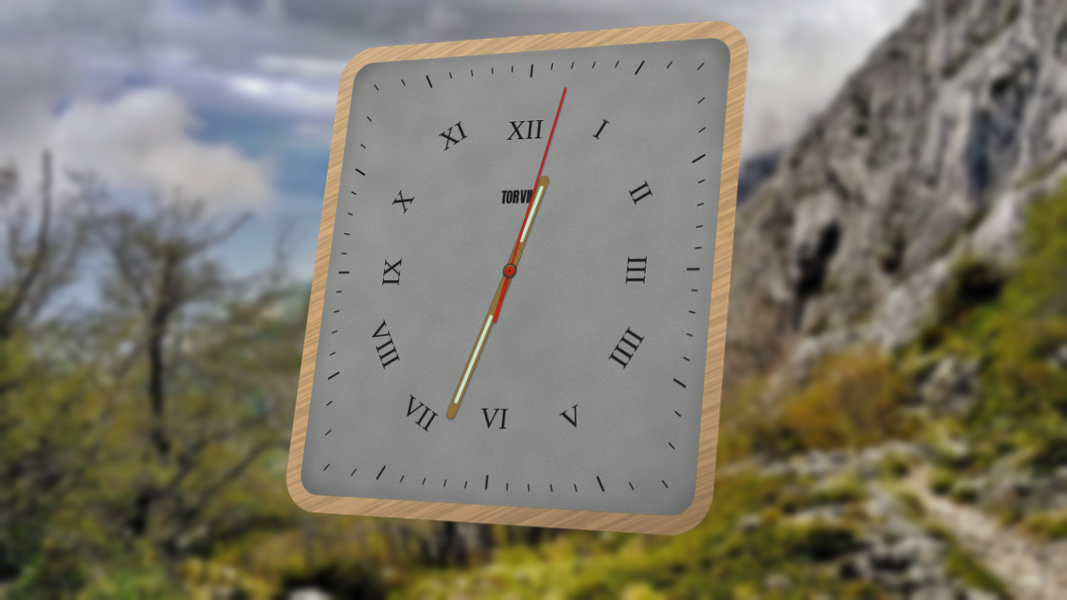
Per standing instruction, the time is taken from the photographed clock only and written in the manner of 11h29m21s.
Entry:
12h33m02s
